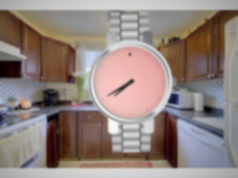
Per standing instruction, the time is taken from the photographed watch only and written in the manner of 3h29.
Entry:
7h40
